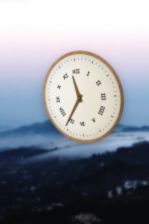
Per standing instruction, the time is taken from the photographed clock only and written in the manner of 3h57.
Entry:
11h36
